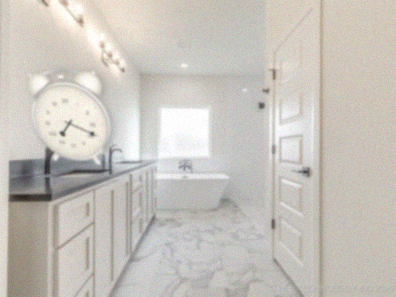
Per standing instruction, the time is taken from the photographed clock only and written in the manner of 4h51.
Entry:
7h19
